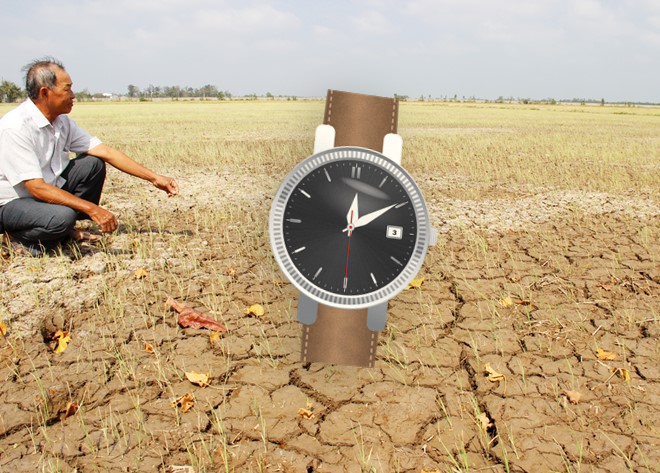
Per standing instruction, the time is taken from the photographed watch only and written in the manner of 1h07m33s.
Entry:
12h09m30s
